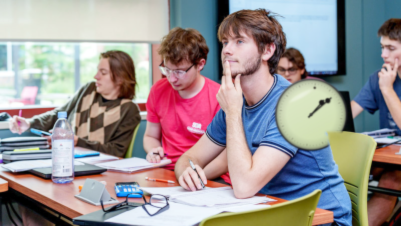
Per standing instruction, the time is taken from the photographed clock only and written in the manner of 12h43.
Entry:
1h07
